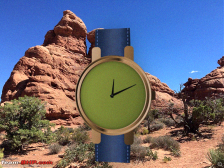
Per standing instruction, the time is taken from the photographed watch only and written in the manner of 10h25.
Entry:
12h11
